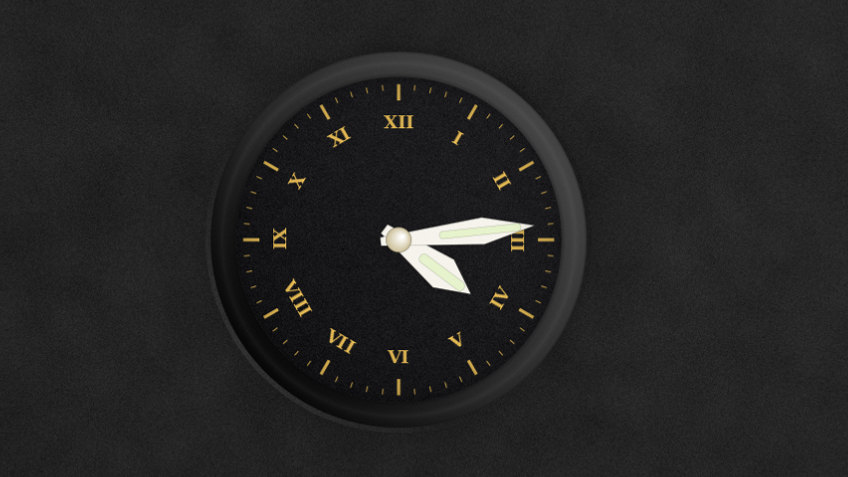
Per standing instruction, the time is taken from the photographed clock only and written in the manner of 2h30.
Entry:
4h14
